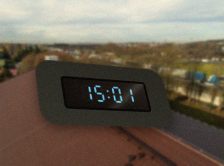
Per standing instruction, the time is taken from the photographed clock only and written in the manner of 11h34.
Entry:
15h01
